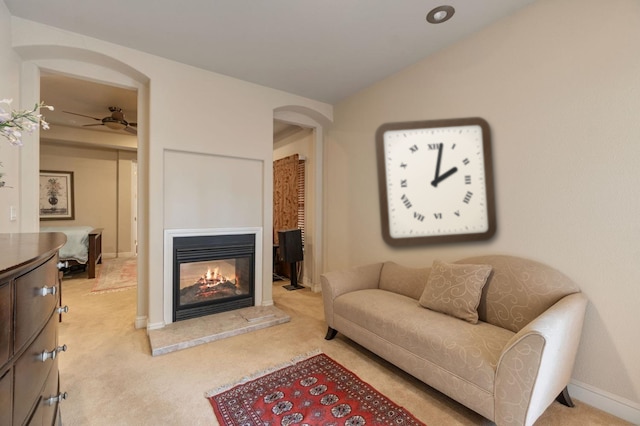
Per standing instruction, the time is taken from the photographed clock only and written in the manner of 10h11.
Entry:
2h02
